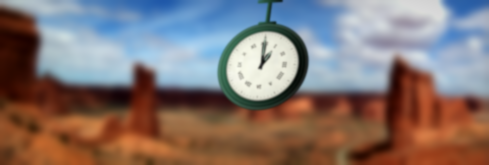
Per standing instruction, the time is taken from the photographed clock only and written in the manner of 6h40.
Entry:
1h00
